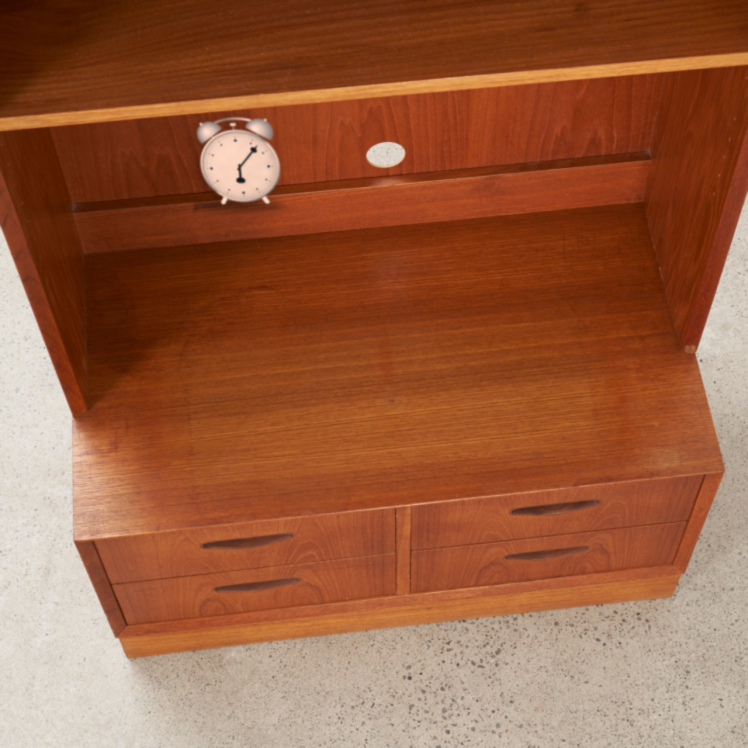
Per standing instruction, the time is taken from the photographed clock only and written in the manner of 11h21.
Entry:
6h07
